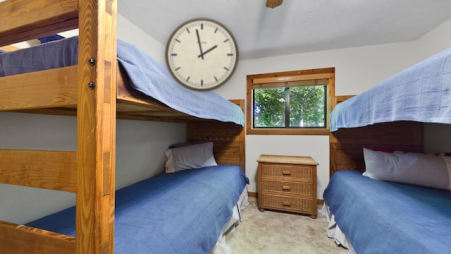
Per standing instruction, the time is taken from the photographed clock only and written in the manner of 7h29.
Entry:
1h58
